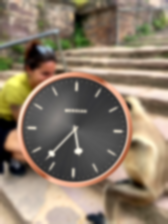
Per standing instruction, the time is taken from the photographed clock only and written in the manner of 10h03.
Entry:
5h37
